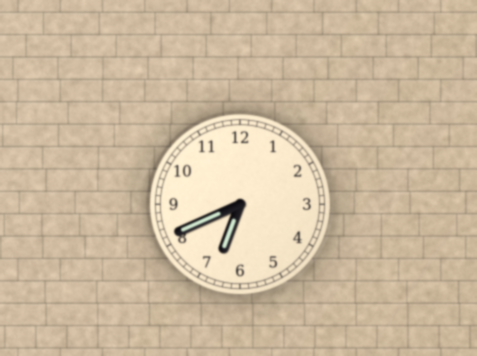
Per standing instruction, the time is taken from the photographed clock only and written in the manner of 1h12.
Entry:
6h41
